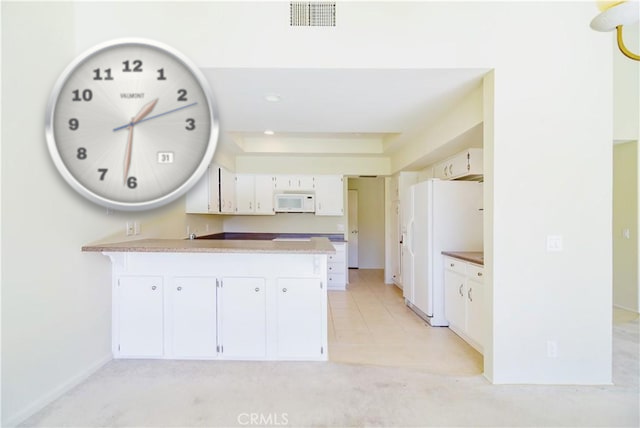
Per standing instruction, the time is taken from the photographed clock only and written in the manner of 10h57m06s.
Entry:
1h31m12s
